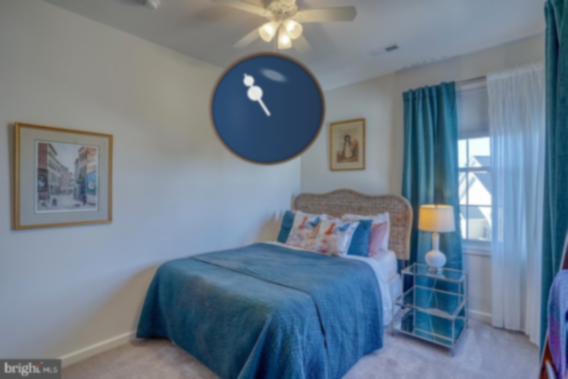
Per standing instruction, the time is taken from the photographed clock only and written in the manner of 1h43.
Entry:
10h55
